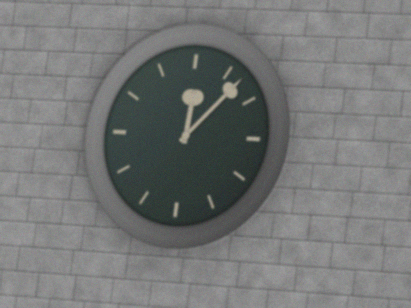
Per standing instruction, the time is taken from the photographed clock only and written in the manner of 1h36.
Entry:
12h07
